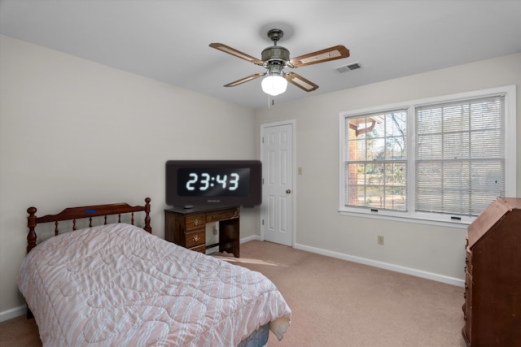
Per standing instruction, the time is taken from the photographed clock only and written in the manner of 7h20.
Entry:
23h43
